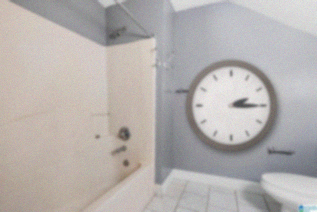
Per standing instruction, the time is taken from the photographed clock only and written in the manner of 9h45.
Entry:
2h15
